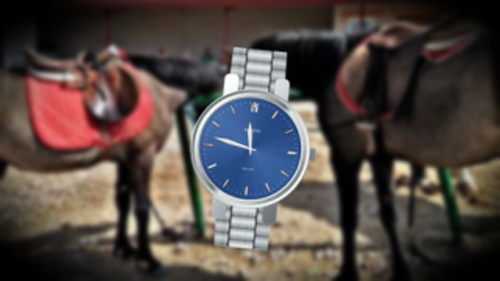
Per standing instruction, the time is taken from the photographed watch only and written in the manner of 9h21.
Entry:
11h47
